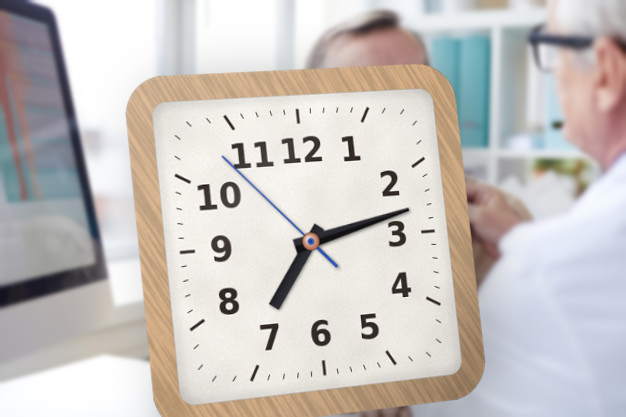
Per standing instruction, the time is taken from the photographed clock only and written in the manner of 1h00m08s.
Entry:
7h12m53s
